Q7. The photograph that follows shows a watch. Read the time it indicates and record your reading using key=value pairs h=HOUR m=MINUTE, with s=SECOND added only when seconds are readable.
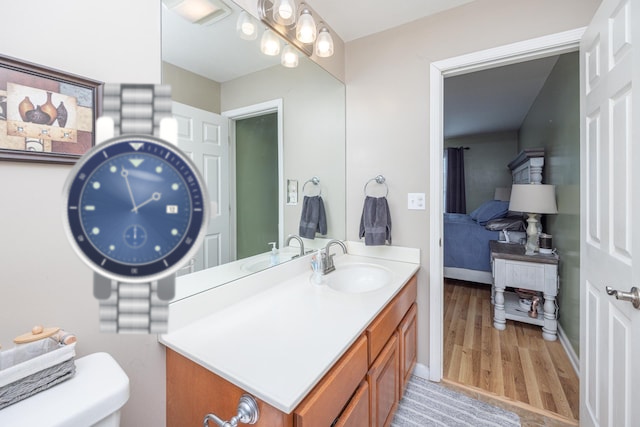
h=1 m=57
